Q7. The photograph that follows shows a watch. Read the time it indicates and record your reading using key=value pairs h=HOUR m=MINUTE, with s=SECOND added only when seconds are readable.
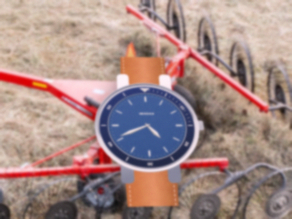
h=4 m=41
